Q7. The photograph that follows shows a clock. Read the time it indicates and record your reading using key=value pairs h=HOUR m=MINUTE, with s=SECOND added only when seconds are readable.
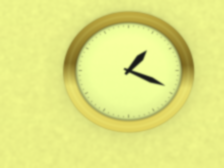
h=1 m=19
